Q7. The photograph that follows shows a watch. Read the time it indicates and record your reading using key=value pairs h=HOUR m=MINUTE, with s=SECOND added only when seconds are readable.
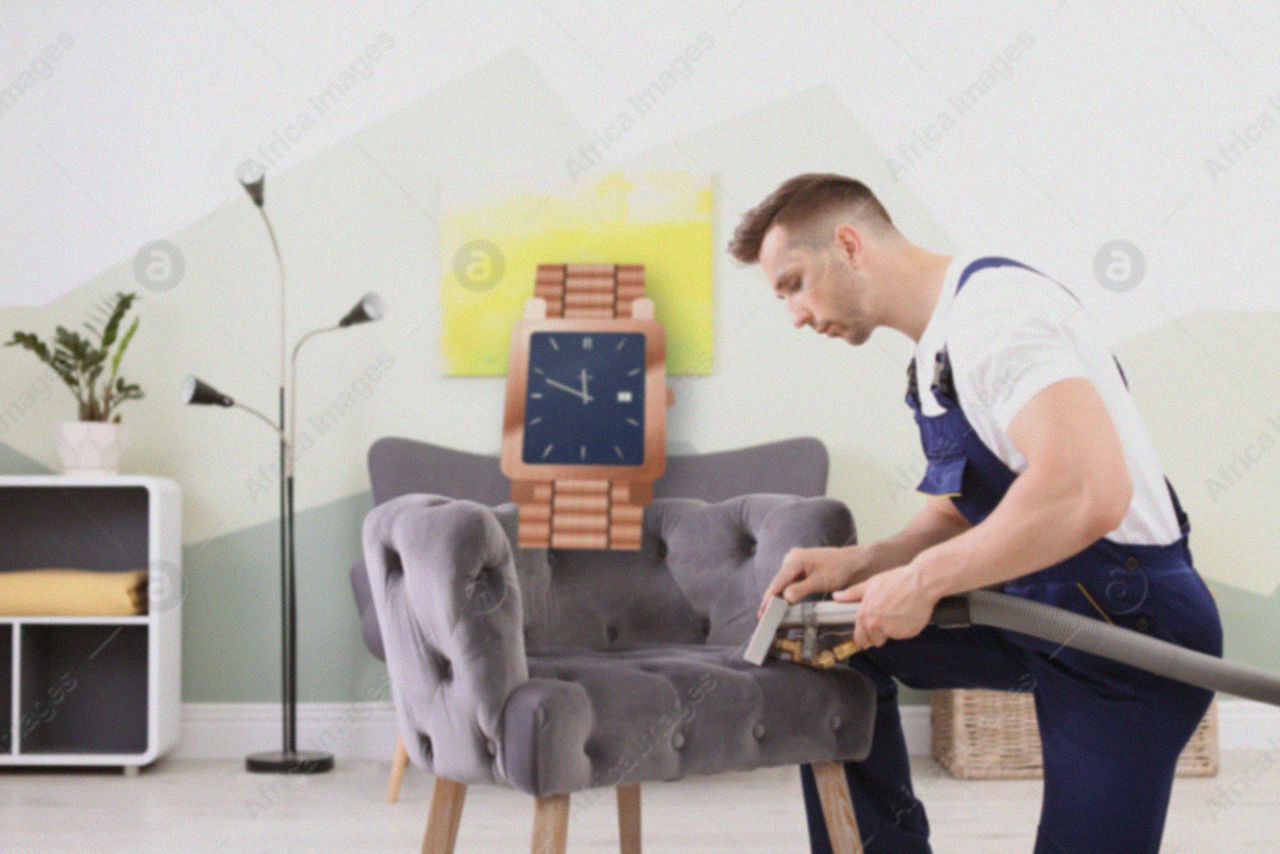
h=11 m=49
